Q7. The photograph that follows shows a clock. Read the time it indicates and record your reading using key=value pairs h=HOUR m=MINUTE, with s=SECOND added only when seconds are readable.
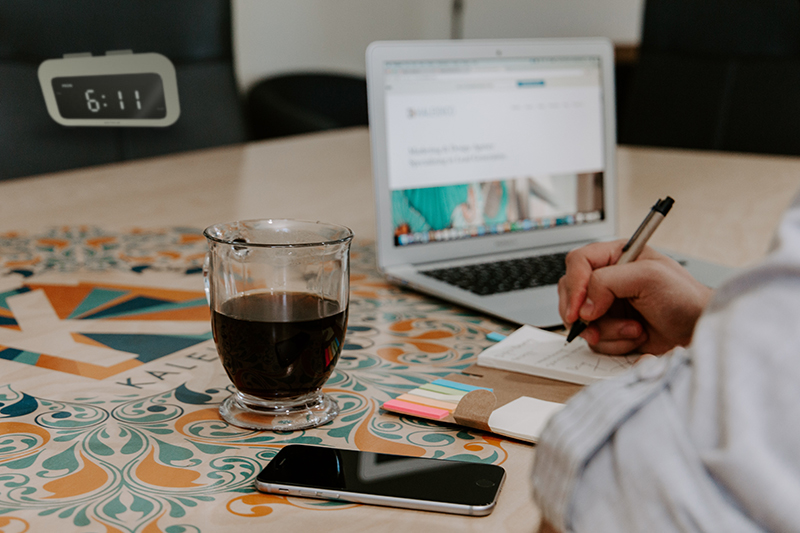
h=6 m=11
